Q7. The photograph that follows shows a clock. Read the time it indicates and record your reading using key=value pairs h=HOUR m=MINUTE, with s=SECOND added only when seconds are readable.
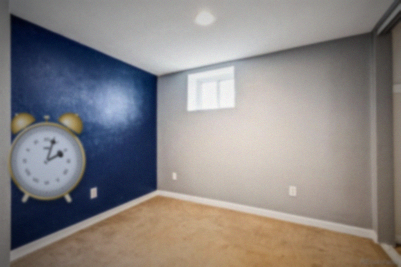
h=2 m=3
